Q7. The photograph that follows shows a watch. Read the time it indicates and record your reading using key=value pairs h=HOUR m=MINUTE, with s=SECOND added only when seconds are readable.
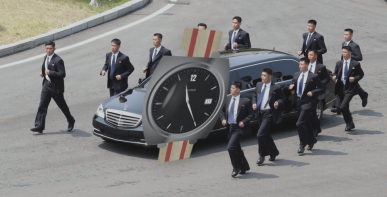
h=11 m=25
